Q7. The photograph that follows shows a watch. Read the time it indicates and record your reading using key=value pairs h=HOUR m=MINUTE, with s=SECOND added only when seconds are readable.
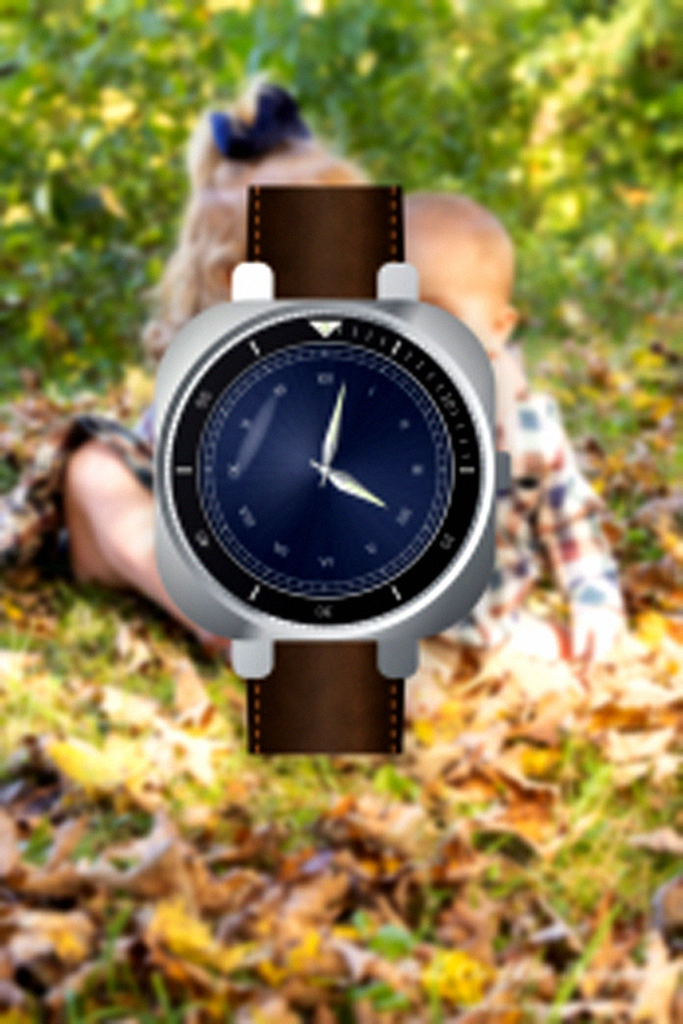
h=4 m=2
